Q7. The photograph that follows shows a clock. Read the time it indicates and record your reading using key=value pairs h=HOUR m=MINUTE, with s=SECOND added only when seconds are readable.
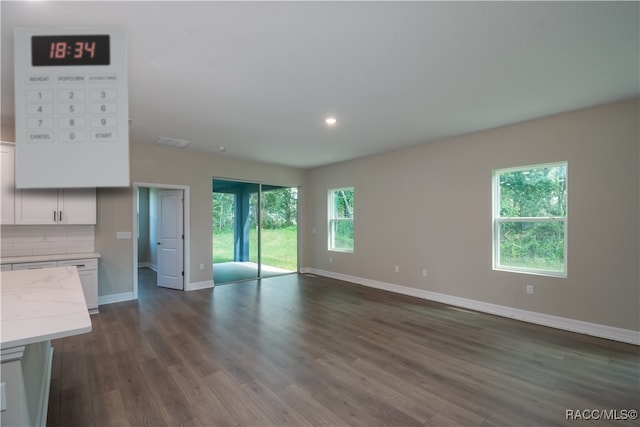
h=18 m=34
